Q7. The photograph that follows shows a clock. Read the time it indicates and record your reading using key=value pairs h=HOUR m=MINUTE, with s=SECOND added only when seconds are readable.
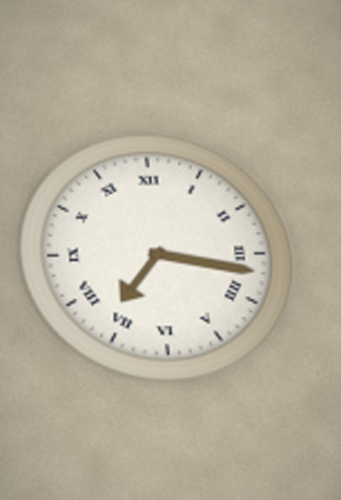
h=7 m=17
